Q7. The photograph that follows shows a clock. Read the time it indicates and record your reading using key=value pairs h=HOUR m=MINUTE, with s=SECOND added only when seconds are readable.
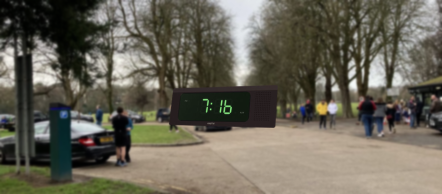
h=7 m=16
